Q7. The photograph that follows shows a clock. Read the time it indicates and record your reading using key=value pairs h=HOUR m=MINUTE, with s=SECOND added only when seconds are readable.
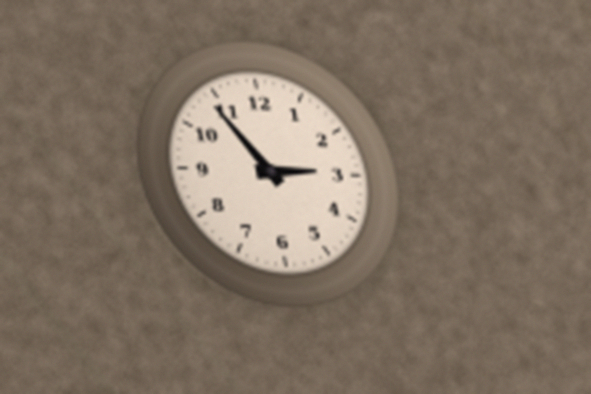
h=2 m=54
